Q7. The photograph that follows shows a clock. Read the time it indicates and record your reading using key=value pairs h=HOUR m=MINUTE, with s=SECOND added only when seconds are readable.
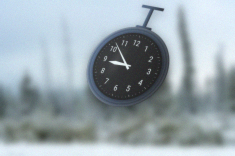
h=8 m=52
